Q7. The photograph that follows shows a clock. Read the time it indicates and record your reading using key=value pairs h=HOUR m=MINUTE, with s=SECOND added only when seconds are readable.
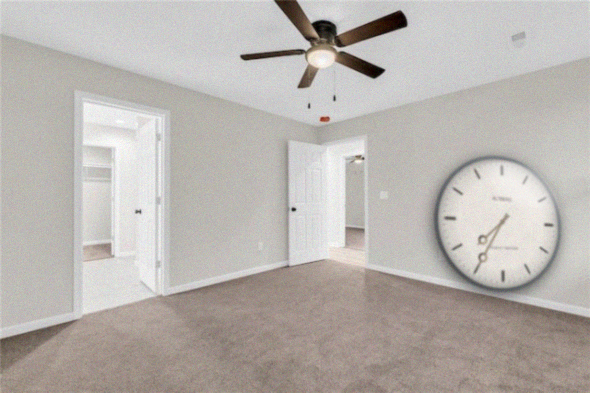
h=7 m=35
